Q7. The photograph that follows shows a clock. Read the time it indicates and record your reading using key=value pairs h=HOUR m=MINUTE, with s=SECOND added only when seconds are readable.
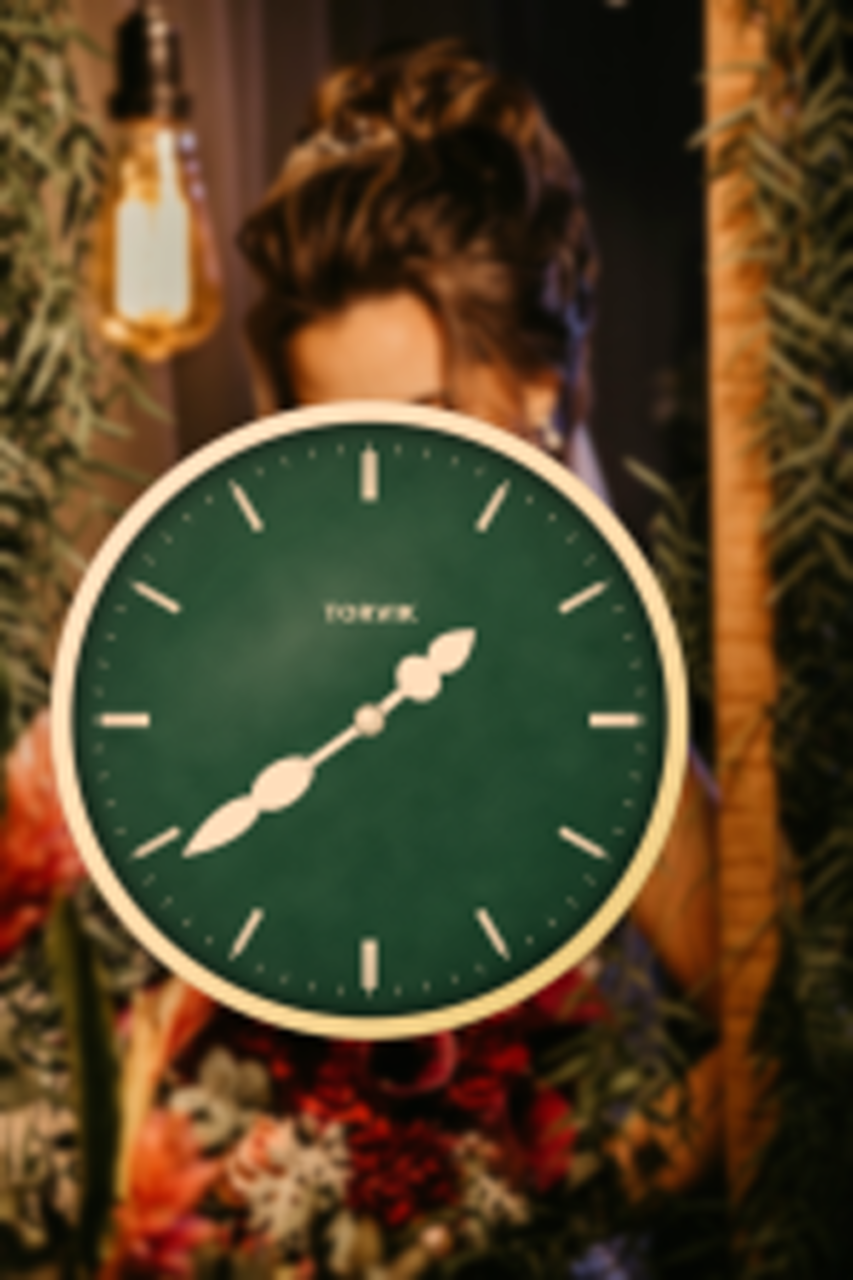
h=1 m=39
